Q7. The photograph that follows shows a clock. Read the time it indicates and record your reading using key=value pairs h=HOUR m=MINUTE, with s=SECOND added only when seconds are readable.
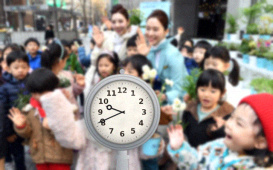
h=9 m=41
